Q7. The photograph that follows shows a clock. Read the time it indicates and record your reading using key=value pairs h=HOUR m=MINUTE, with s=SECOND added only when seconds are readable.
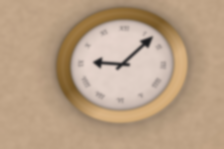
h=9 m=7
